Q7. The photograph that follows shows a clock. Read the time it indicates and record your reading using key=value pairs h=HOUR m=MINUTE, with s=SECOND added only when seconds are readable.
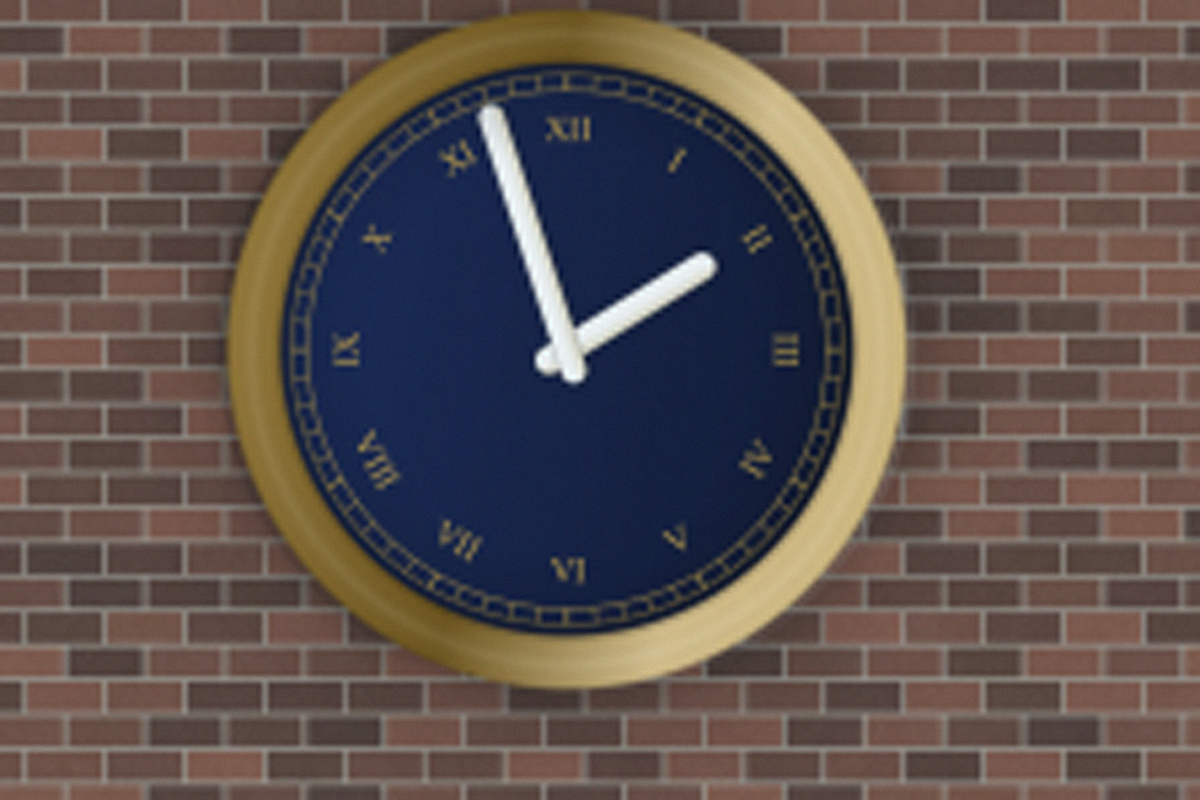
h=1 m=57
